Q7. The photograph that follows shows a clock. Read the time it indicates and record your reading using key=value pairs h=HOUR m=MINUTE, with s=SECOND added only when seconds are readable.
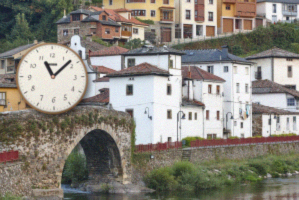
h=11 m=8
